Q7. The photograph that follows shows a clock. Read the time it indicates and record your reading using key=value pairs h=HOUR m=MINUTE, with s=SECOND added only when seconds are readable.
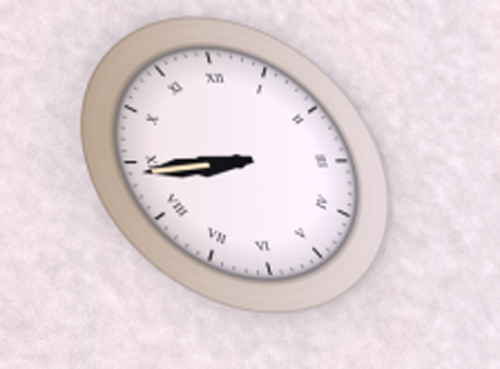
h=8 m=44
